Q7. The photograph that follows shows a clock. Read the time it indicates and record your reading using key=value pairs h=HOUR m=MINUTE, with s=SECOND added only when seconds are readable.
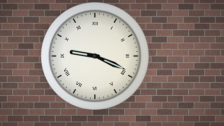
h=9 m=19
